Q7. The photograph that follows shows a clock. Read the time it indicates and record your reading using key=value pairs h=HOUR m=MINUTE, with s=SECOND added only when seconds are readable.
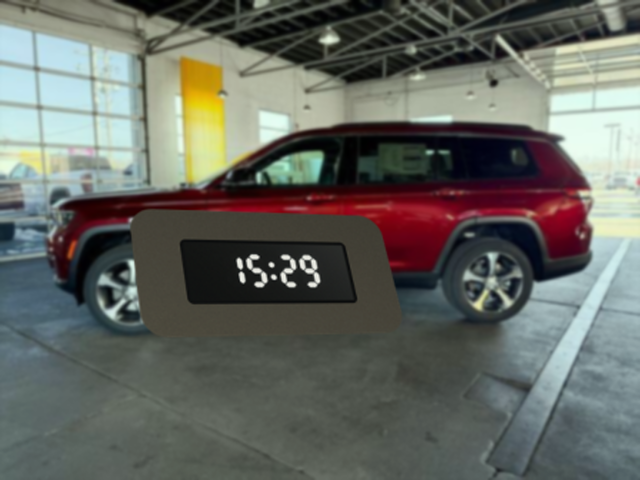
h=15 m=29
